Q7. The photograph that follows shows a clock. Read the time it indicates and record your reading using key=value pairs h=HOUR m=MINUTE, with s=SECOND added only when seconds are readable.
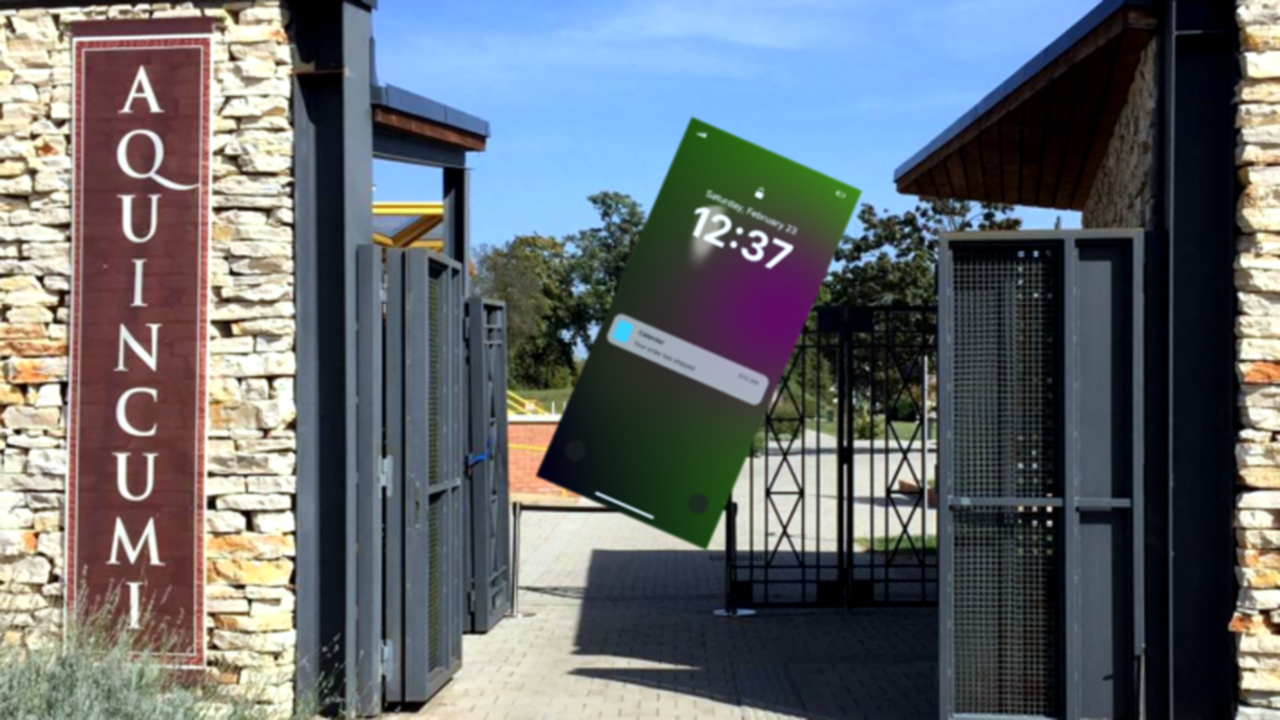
h=12 m=37
